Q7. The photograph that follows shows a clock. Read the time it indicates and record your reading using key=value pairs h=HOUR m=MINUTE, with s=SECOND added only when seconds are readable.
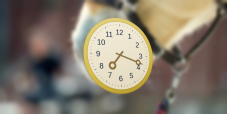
h=7 m=18
